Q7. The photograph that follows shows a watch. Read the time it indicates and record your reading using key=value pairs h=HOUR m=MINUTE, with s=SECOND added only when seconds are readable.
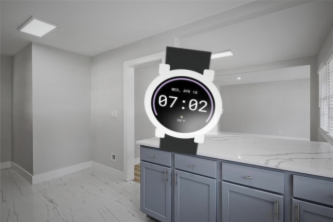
h=7 m=2
